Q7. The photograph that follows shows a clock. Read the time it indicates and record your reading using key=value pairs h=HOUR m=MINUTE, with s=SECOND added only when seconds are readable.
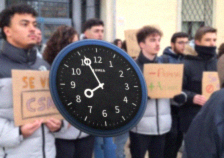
h=7 m=56
